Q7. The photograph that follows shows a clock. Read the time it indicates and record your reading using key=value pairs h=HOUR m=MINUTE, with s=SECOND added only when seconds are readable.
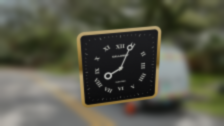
h=8 m=4
